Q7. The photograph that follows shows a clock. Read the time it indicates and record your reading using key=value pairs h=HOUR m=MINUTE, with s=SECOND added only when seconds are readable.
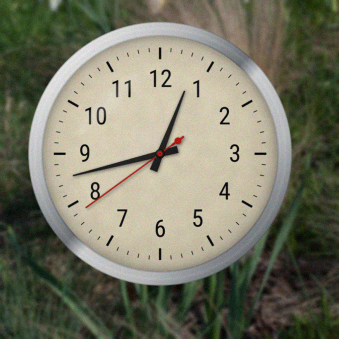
h=12 m=42 s=39
